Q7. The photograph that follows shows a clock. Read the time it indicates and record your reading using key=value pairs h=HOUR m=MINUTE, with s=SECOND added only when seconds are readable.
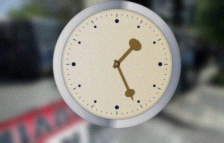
h=1 m=26
